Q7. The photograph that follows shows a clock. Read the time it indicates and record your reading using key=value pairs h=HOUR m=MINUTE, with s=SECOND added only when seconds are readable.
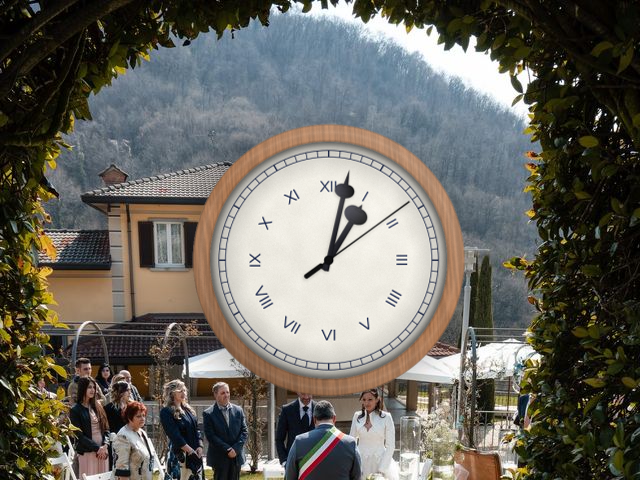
h=1 m=2 s=9
